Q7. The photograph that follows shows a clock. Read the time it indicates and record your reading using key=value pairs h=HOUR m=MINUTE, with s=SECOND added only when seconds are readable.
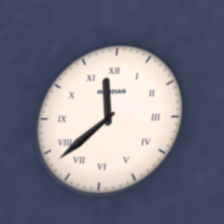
h=11 m=38
